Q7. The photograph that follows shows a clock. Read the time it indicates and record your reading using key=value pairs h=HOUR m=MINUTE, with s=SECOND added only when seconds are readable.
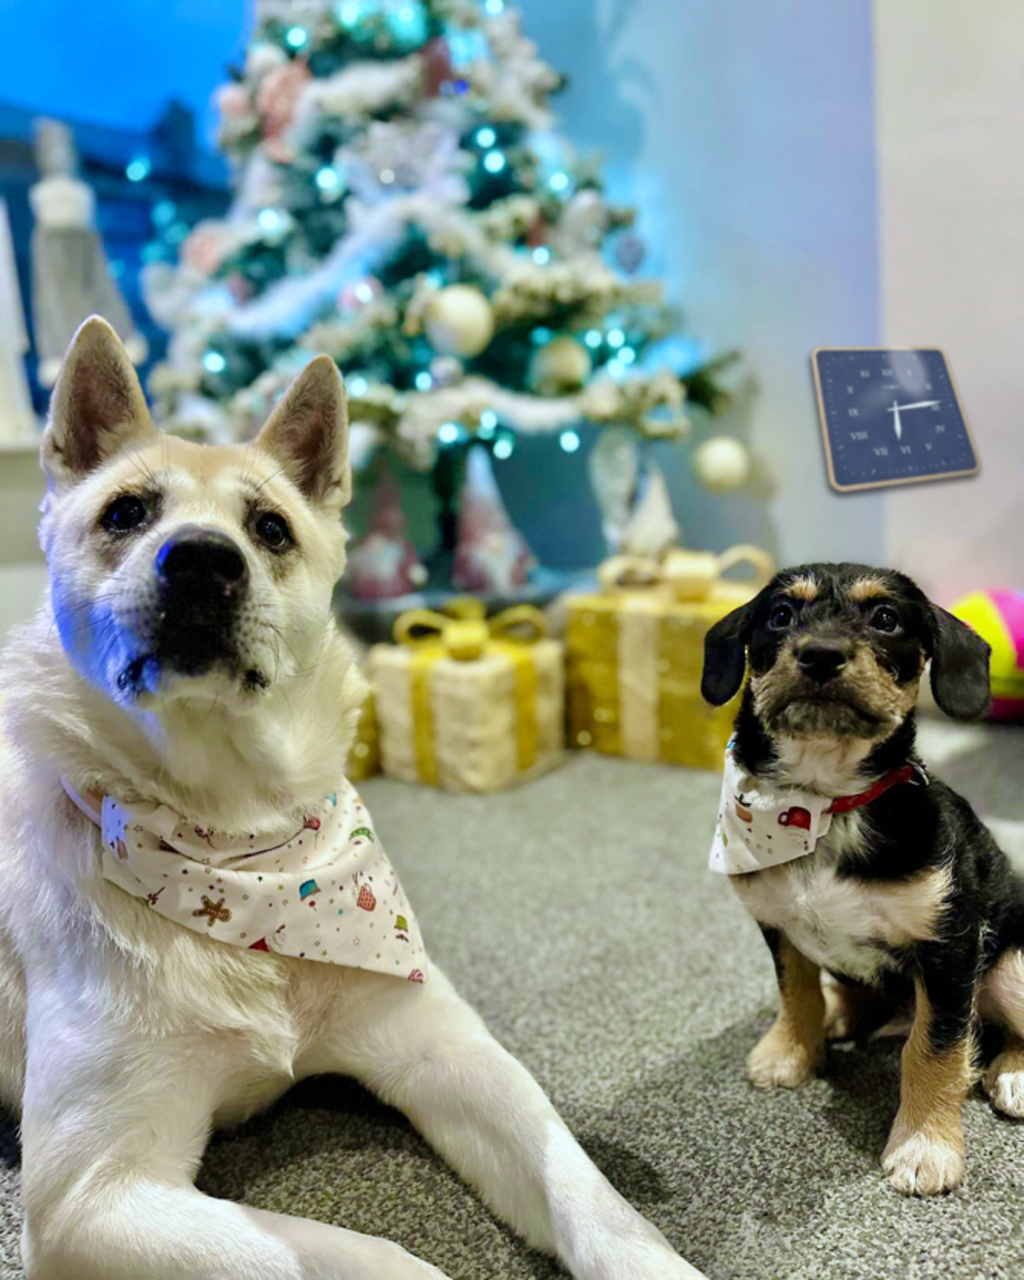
h=6 m=14
